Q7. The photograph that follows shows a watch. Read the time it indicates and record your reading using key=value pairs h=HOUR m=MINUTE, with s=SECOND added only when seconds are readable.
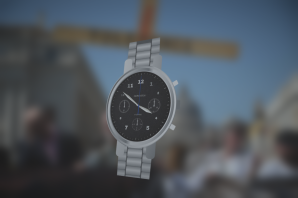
h=3 m=51
